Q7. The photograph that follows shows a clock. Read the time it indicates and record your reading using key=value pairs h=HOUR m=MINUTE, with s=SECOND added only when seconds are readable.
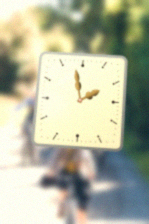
h=1 m=58
